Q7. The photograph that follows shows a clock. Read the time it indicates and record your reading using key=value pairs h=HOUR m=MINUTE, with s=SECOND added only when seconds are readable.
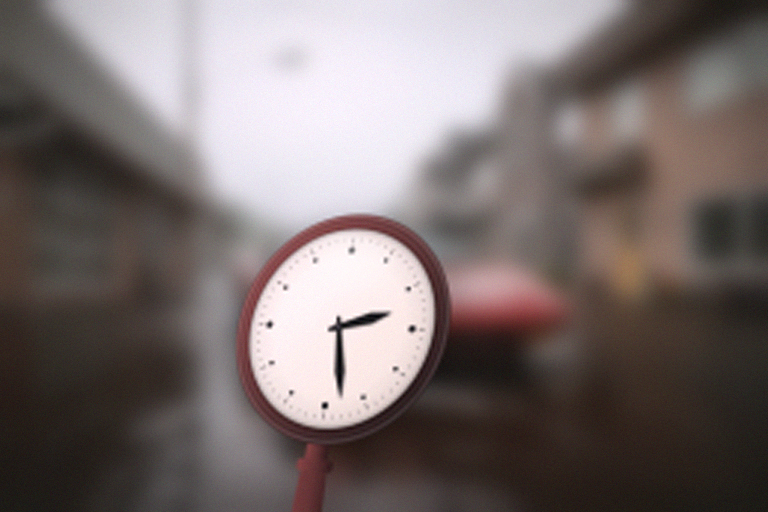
h=2 m=28
